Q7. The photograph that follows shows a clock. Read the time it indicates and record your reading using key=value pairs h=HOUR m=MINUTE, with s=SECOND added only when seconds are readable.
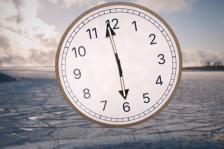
h=5 m=59
